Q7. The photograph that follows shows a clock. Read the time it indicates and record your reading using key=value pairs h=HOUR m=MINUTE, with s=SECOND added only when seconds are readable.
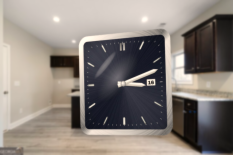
h=3 m=12
